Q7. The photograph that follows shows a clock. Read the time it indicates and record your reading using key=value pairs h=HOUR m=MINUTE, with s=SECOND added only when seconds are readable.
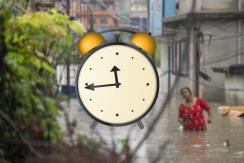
h=11 m=44
